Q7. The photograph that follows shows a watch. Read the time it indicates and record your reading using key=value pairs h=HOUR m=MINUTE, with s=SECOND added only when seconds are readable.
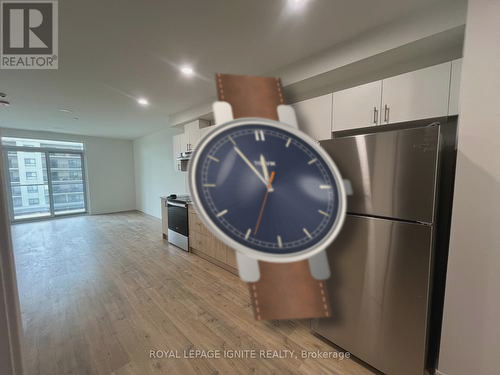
h=11 m=54 s=34
